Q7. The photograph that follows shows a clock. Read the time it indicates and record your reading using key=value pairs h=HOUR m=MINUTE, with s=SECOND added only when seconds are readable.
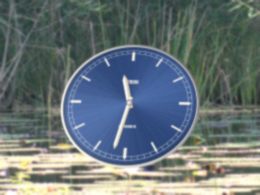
h=11 m=32
